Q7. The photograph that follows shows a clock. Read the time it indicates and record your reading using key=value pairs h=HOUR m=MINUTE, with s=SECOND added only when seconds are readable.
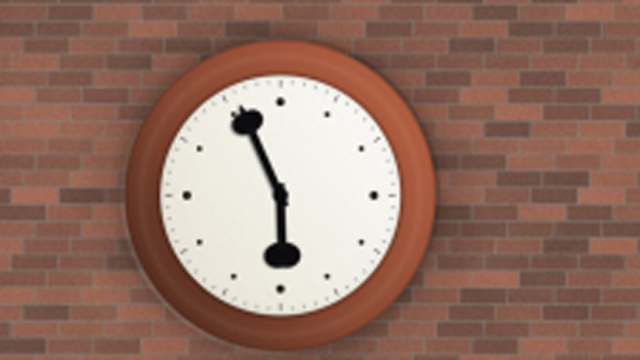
h=5 m=56
